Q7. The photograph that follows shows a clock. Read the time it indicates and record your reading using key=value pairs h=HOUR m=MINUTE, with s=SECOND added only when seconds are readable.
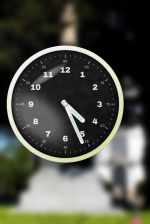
h=4 m=26
